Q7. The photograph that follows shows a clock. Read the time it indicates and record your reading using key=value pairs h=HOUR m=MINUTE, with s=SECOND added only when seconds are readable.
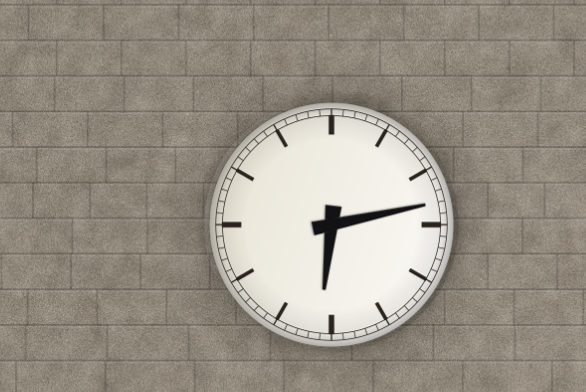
h=6 m=13
